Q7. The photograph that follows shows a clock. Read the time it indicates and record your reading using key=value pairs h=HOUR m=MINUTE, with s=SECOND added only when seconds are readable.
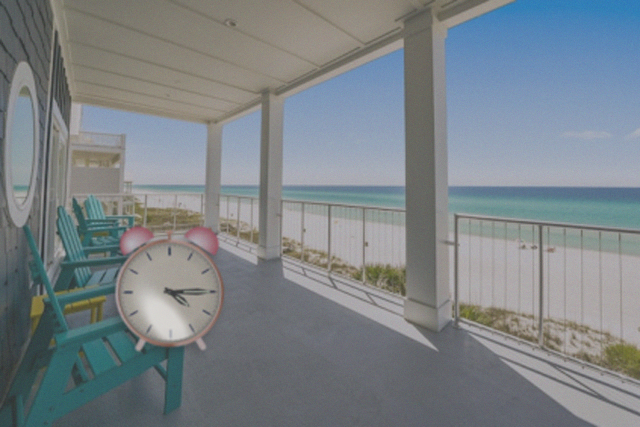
h=4 m=15
